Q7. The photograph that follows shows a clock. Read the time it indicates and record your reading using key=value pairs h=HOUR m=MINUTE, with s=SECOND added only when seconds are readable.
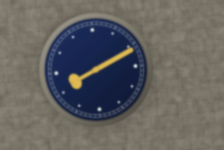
h=8 m=11
